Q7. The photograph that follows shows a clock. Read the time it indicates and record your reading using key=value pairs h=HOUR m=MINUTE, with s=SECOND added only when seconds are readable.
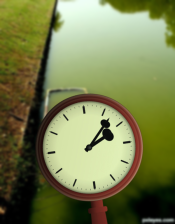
h=2 m=7
